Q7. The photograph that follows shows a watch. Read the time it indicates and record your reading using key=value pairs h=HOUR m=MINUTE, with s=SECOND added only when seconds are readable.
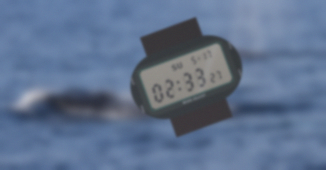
h=2 m=33
